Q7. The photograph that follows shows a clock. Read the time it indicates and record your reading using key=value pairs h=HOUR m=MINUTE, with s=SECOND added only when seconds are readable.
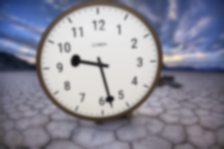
h=9 m=28
